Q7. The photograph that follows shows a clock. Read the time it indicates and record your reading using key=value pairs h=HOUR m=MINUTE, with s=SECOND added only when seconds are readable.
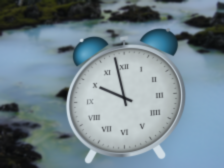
h=9 m=58
